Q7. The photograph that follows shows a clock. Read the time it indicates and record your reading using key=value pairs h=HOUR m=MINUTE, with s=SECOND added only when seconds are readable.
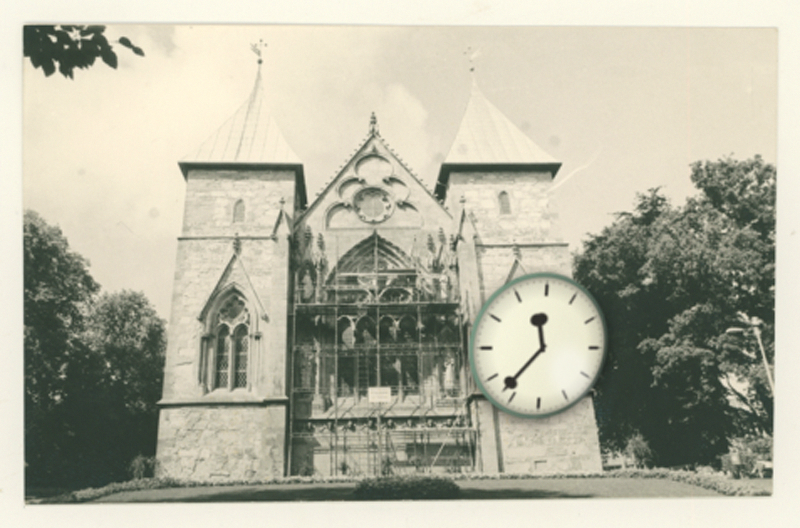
h=11 m=37
